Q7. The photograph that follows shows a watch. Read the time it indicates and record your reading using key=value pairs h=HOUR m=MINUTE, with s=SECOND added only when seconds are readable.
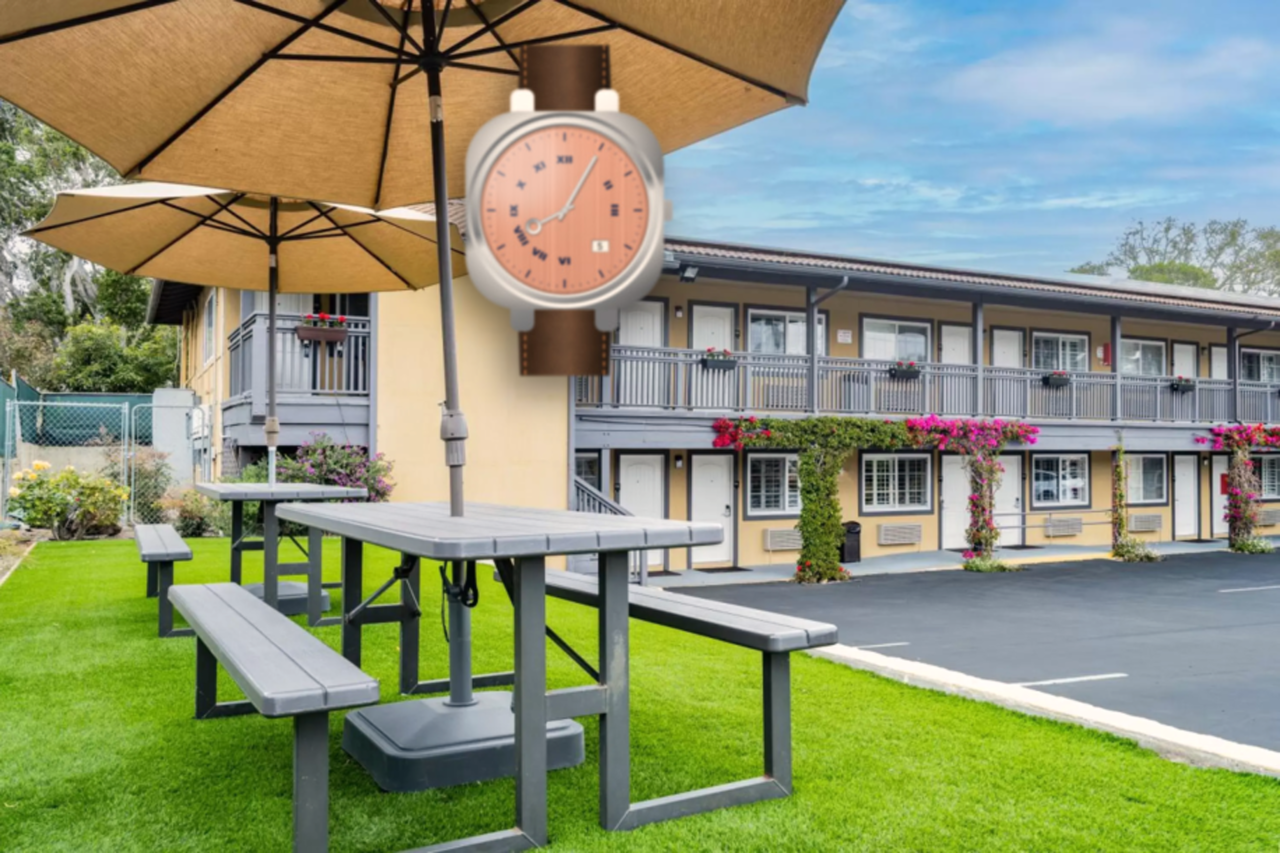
h=8 m=5
